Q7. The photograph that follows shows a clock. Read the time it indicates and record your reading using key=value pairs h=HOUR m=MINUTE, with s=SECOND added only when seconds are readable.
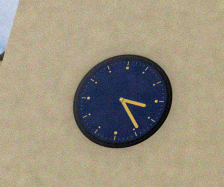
h=3 m=24
